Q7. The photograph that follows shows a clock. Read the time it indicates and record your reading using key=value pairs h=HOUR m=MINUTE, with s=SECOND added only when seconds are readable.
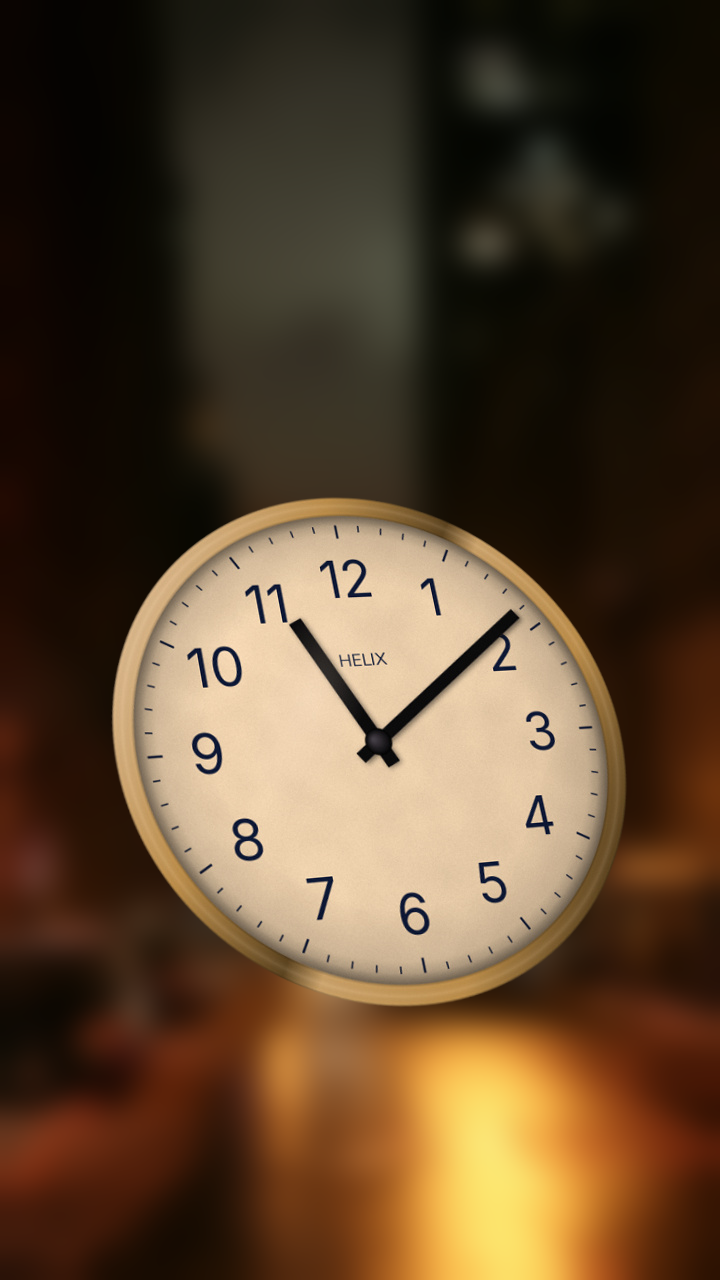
h=11 m=9
